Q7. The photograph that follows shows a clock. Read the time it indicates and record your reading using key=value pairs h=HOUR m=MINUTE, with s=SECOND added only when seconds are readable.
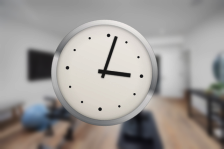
h=3 m=2
